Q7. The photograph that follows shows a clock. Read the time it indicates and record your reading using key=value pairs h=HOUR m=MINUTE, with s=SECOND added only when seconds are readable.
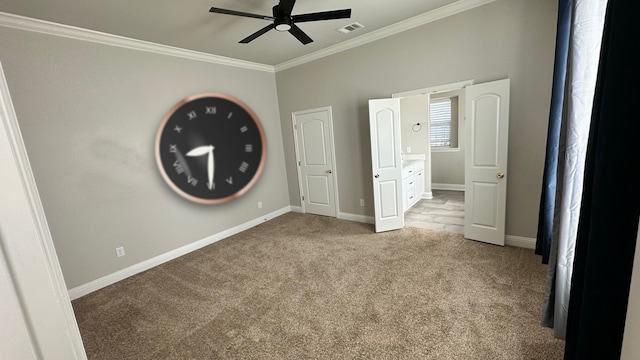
h=8 m=30
